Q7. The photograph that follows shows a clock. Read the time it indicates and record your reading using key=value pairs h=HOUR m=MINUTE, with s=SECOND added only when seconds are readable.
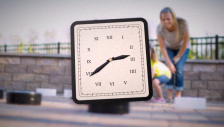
h=2 m=39
